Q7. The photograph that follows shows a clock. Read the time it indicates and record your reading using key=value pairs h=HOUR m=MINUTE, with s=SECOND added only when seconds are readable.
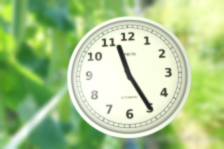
h=11 m=25
